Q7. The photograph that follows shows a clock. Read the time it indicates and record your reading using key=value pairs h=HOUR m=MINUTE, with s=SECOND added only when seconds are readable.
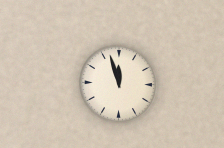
h=11 m=57
